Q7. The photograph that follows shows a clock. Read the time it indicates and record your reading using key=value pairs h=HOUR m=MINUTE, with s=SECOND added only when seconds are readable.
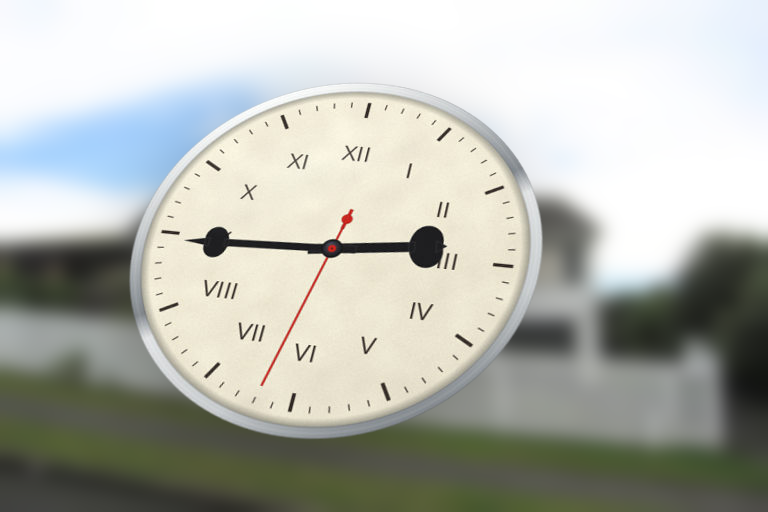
h=2 m=44 s=32
